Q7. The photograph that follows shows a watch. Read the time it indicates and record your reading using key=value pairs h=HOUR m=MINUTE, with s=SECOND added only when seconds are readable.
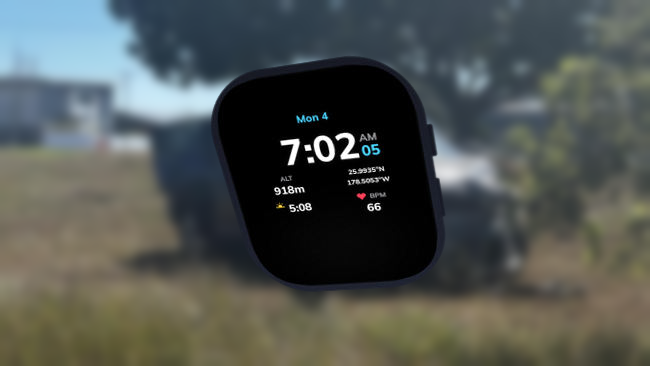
h=7 m=2 s=5
